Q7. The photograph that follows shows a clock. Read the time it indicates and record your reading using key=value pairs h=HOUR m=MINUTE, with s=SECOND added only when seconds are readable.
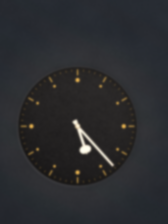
h=5 m=23
